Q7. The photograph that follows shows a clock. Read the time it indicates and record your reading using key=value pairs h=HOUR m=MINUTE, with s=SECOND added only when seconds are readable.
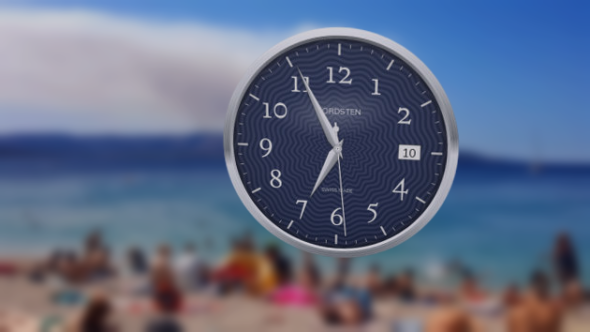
h=6 m=55 s=29
